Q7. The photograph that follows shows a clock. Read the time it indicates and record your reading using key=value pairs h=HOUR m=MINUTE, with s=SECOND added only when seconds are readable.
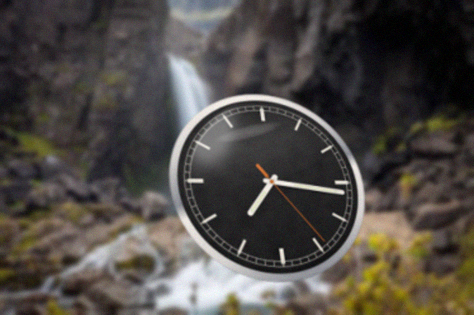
h=7 m=16 s=24
